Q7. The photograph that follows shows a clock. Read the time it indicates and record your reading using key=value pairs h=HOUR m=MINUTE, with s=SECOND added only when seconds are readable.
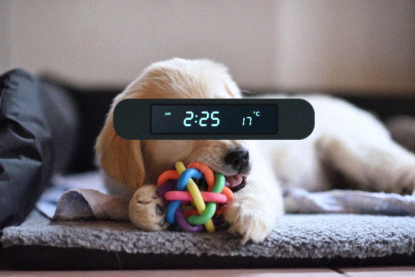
h=2 m=25
